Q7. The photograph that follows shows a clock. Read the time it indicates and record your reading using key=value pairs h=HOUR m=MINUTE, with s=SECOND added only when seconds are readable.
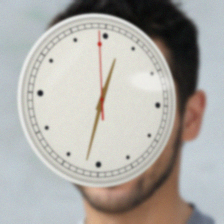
h=12 m=31 s=59
